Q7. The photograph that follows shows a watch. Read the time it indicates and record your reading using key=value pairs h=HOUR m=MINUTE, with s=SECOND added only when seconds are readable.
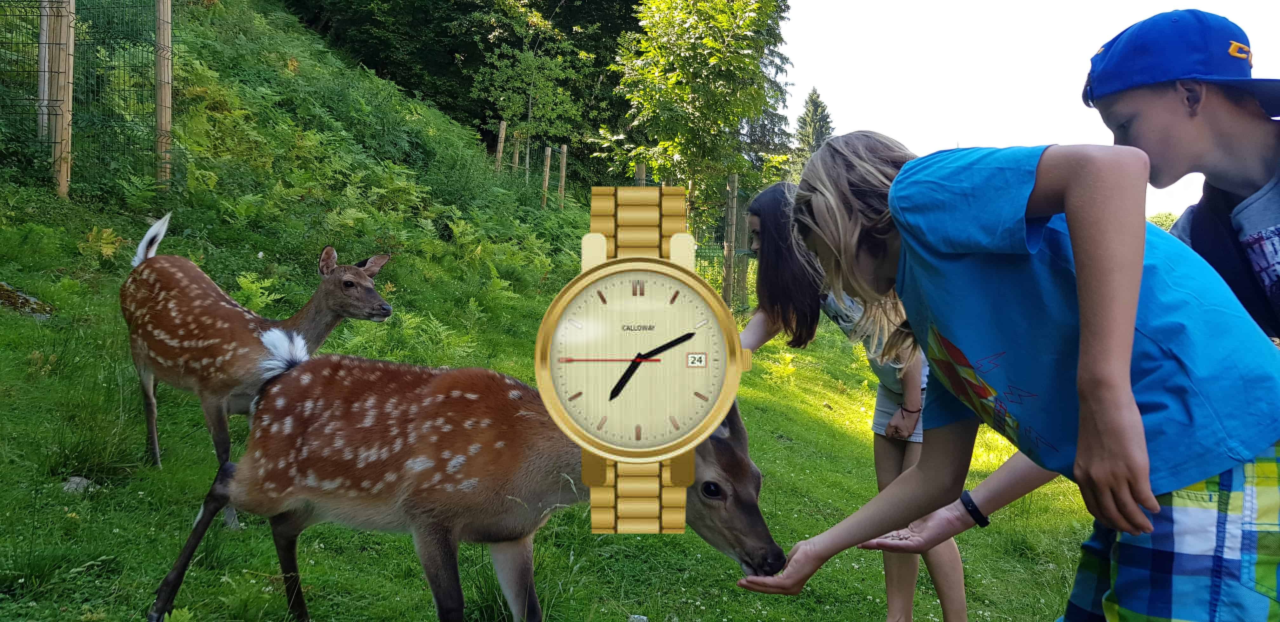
h=7 m=10 s=45
